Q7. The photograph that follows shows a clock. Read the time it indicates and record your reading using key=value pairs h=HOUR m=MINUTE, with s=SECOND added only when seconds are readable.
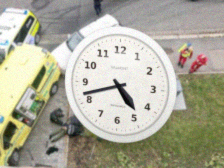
h=4 m=42
